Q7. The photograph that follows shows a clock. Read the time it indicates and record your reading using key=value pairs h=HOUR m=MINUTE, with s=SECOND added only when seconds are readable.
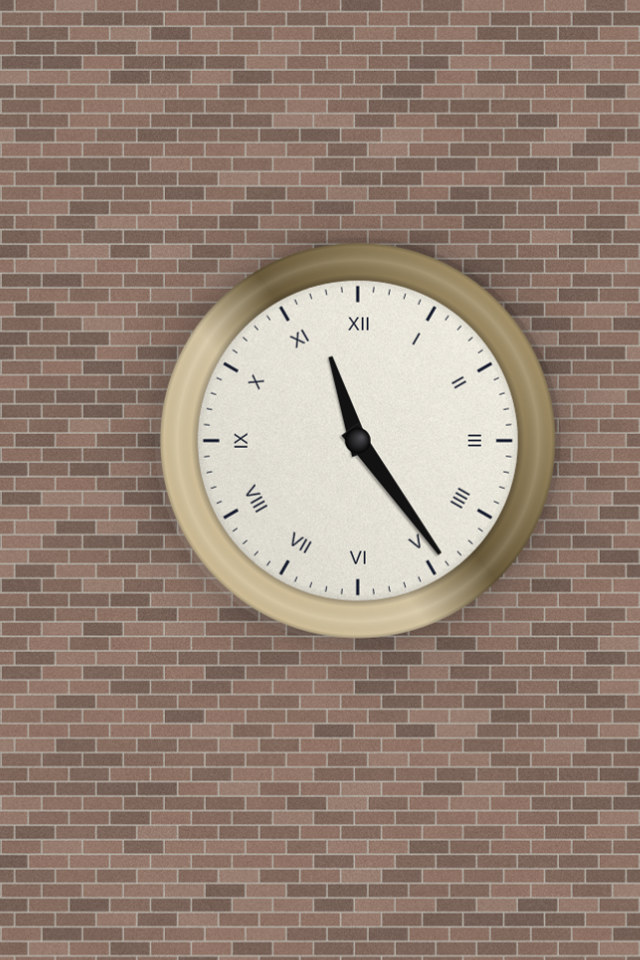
h=11 m=24
